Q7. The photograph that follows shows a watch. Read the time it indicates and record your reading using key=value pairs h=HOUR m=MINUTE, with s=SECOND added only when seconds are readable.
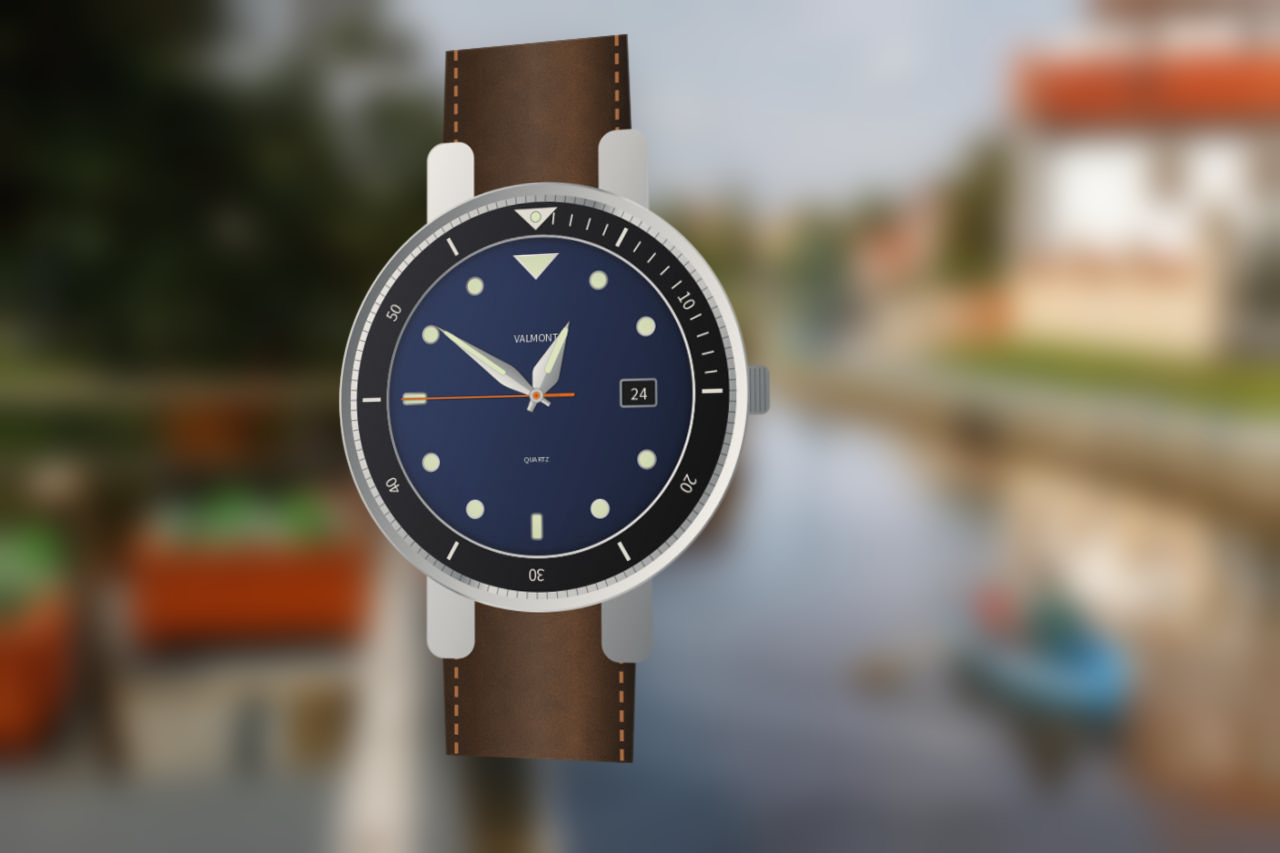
h=12 m=50 s=45
